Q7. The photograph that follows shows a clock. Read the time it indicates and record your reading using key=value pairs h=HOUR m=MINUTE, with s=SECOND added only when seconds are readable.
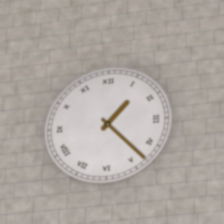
h=1 m=23
